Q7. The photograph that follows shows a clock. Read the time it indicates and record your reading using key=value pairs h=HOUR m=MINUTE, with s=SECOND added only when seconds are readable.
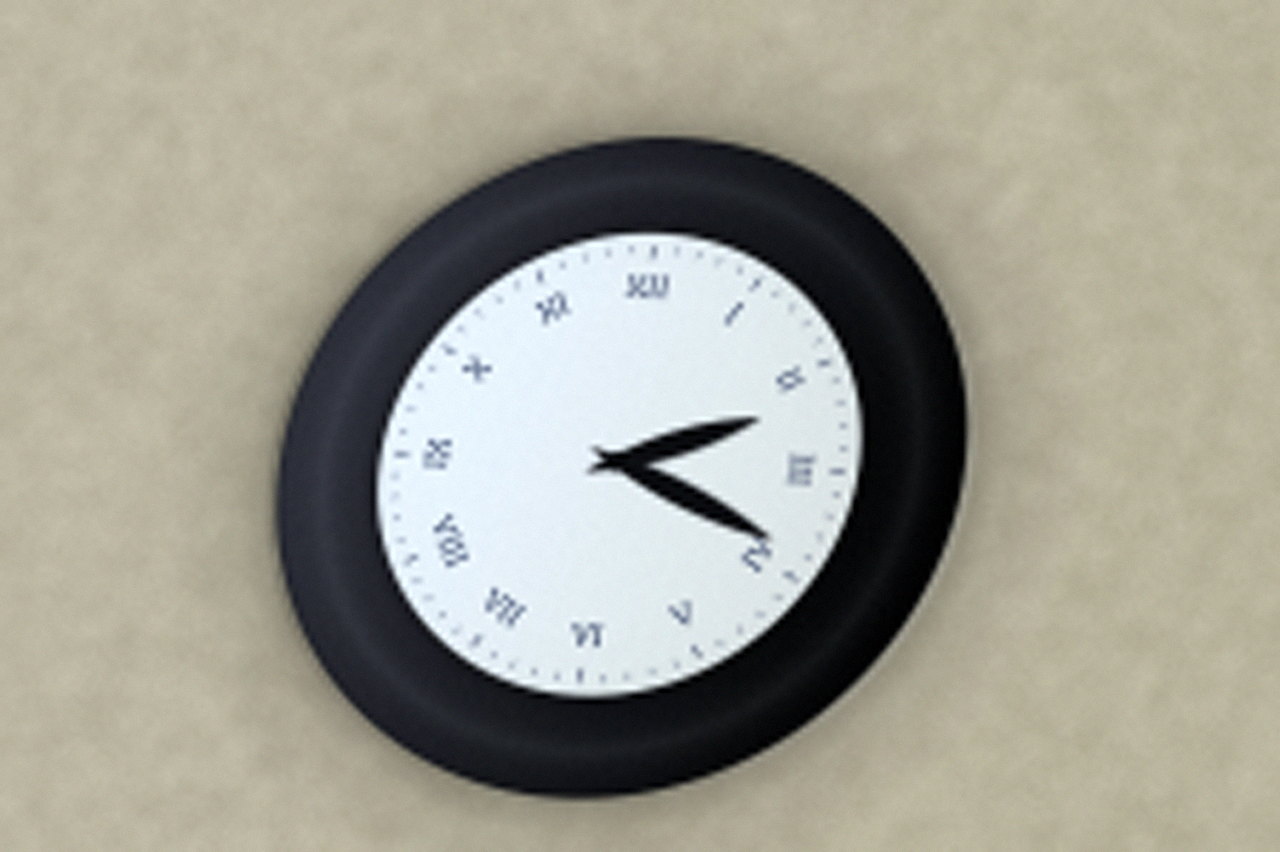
h=2 m=19
